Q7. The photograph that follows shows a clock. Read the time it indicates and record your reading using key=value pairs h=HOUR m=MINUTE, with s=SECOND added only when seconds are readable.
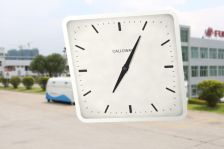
h=7 m=5
